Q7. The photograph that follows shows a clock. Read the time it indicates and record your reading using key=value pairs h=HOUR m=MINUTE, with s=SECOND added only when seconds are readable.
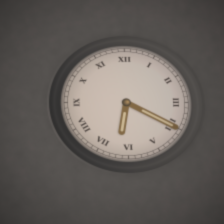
h=6 m=20
